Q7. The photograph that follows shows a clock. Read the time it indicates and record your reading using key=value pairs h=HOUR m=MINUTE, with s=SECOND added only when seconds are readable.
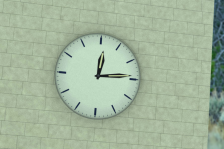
h=12 m=14
